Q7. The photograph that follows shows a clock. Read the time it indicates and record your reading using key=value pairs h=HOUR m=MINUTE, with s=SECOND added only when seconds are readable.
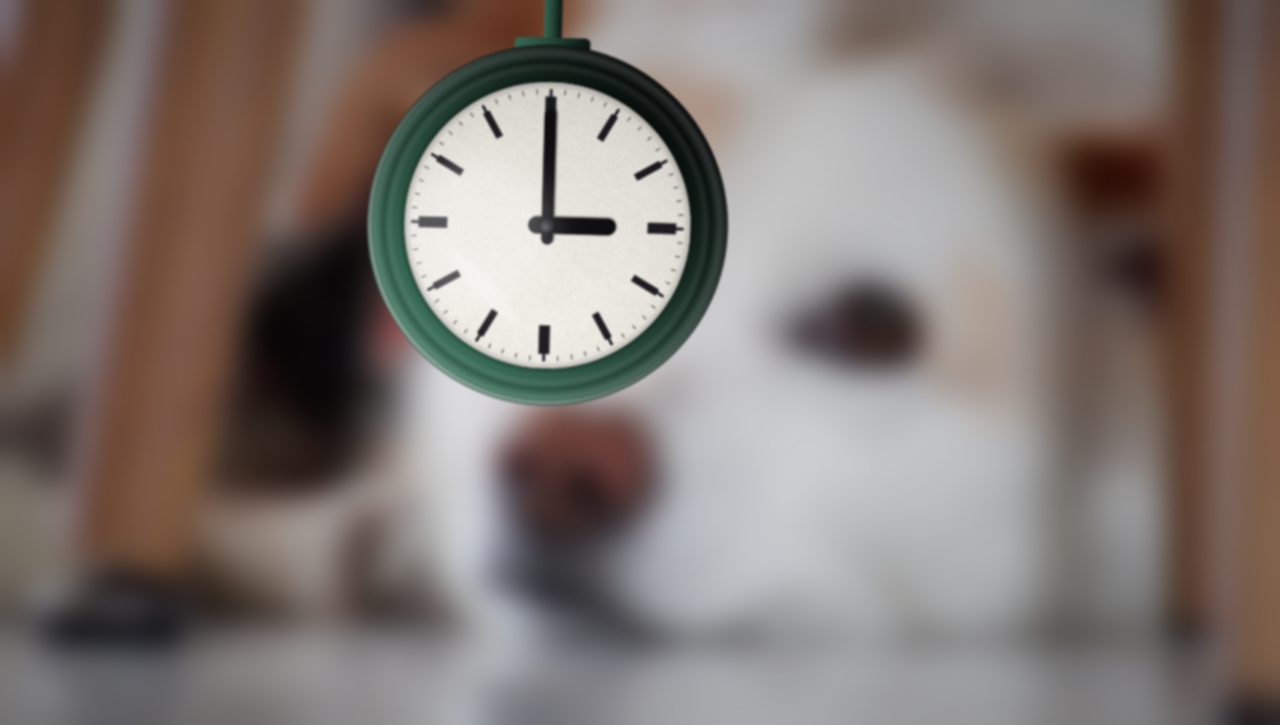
h=3 m=0
